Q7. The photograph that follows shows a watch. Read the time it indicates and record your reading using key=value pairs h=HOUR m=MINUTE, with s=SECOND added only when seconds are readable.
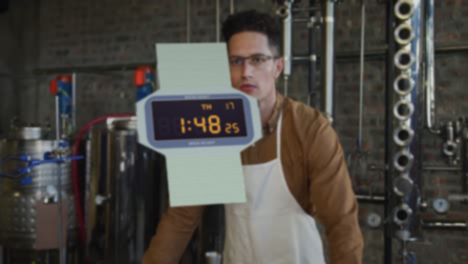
h=1 m=48
